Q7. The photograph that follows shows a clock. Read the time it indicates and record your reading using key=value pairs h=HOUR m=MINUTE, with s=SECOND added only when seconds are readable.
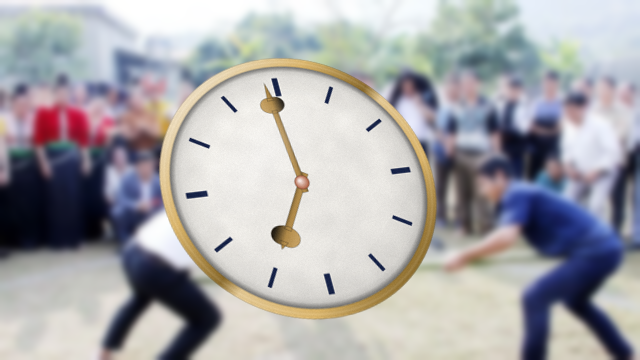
h=6 m=59
